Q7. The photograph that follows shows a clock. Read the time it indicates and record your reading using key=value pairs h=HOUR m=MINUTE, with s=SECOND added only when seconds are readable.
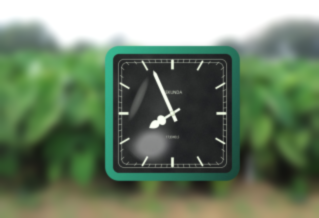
h=7 m=56
